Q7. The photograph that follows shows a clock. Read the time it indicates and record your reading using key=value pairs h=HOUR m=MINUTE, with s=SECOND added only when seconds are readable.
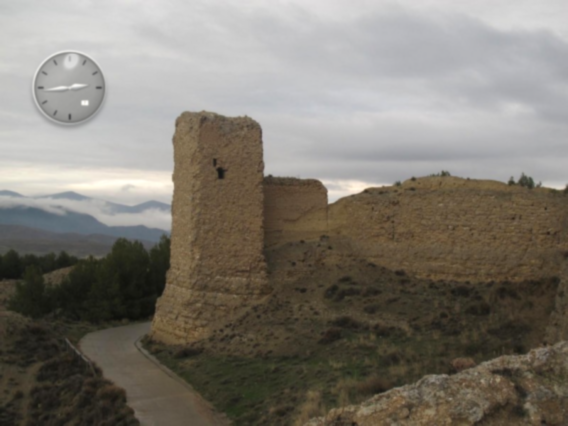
h=2 m=44
